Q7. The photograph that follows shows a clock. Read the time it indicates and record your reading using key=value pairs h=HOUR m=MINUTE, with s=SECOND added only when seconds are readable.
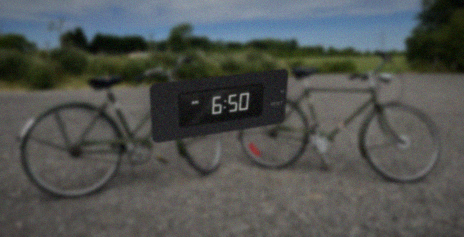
h=6 m=50
